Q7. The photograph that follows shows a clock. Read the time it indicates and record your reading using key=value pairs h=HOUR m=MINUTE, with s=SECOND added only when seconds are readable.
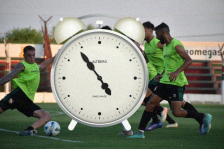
h=4 m=54
